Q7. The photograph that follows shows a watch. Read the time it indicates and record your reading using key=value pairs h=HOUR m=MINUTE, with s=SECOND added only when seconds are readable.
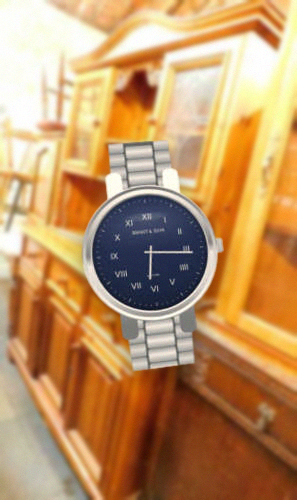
h=6 m=16
